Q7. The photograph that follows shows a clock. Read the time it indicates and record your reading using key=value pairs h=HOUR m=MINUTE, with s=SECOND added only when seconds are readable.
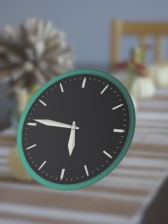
h=5 m=46
